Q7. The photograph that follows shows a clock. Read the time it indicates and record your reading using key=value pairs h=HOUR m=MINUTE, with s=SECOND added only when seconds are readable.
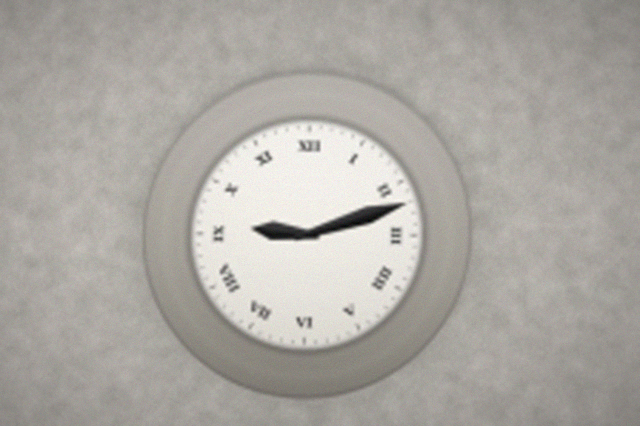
h=9 m=12
